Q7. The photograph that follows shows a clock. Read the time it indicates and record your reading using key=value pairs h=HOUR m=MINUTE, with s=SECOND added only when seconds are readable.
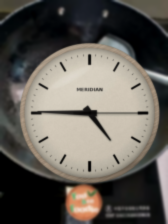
h=4 m=45 s=15
